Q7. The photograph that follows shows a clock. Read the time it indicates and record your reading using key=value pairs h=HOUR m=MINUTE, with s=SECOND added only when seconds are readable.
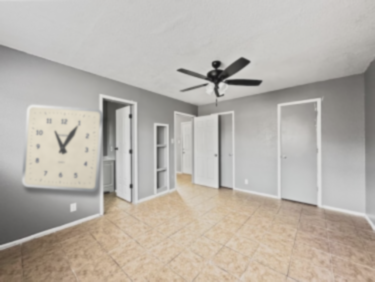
h=11 m=5
